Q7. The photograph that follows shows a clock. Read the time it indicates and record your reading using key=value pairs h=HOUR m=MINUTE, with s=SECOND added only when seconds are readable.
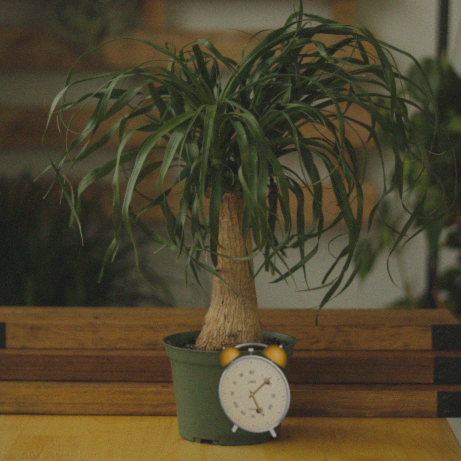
h=5 m=8
